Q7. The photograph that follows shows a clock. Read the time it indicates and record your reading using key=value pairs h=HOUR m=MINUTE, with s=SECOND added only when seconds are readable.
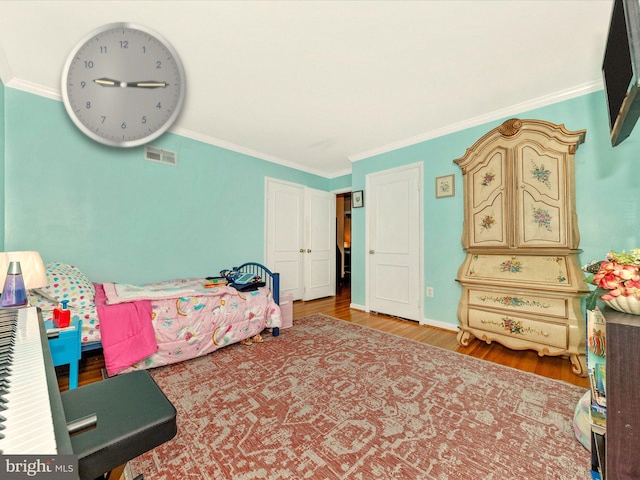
h=9 m=15
